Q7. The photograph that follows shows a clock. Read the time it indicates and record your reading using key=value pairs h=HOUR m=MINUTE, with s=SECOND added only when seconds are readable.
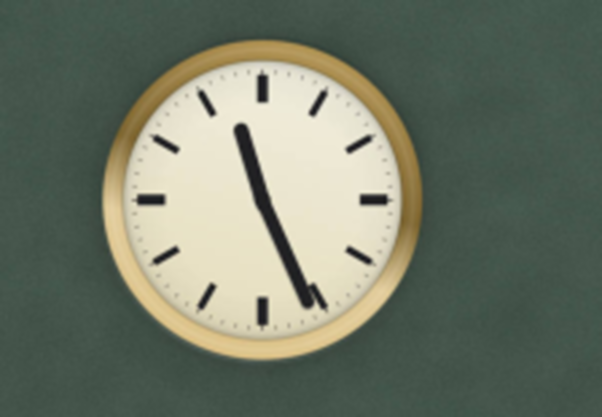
h=11 m=26
